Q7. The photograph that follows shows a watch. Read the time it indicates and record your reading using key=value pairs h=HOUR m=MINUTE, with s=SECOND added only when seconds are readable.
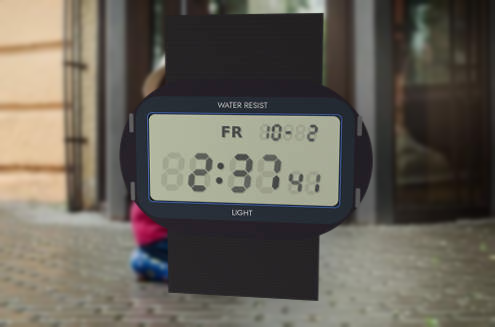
h=2 m=37 s=41
